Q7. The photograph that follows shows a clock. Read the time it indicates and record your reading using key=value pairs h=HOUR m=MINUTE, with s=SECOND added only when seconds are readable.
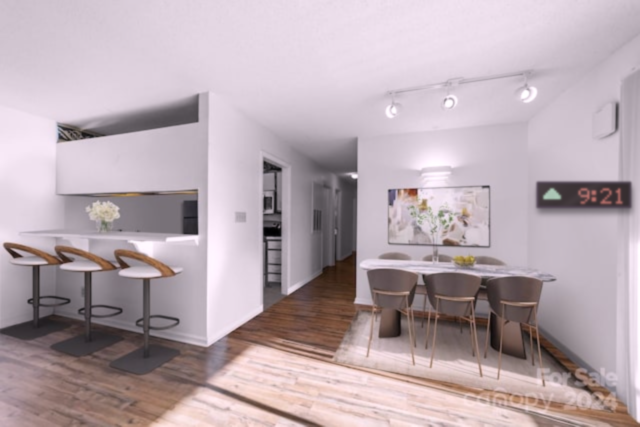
h=9 m=21
